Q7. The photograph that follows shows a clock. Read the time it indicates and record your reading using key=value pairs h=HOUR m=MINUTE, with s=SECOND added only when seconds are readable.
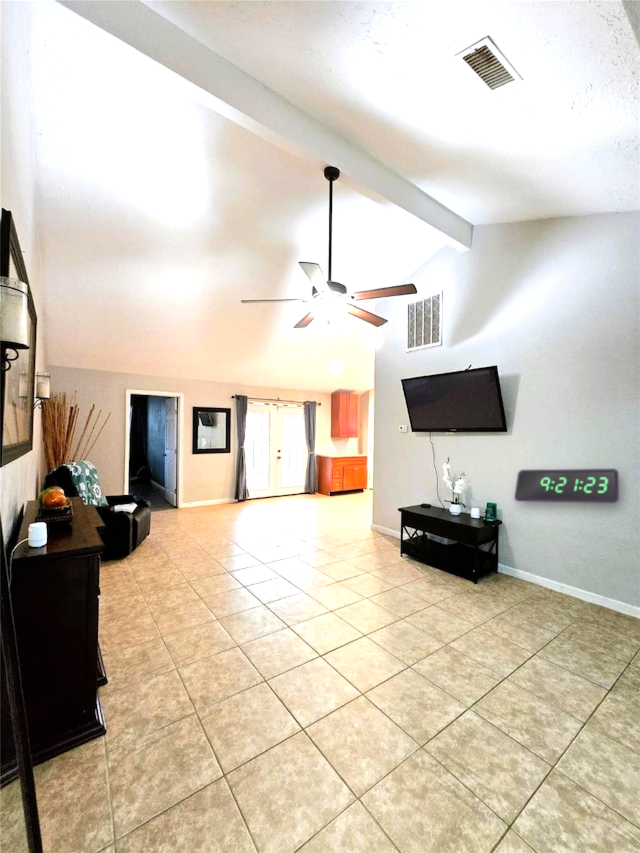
h=9 m=21 s=23
